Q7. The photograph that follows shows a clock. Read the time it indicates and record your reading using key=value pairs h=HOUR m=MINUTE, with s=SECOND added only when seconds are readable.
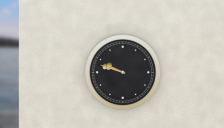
h=9 m=48
